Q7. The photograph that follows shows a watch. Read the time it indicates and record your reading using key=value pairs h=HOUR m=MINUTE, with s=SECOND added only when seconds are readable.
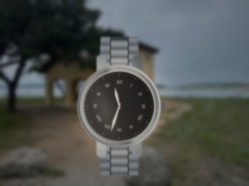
h=11 m=33
